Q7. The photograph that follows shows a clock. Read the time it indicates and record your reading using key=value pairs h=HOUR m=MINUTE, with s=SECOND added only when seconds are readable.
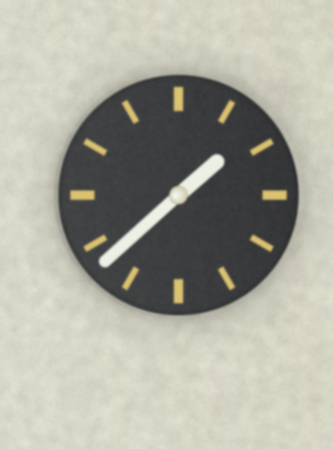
h=1 m=38
